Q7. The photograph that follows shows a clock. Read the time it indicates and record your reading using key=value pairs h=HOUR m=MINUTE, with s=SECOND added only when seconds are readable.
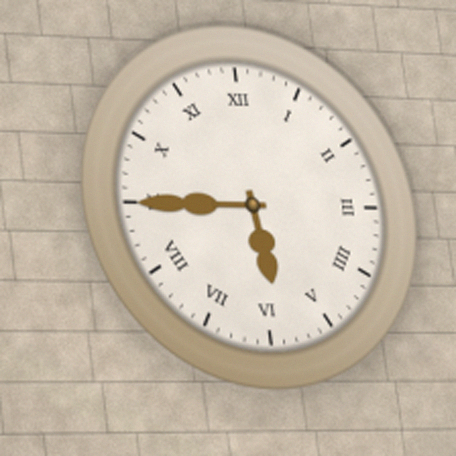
h=5 m=45
